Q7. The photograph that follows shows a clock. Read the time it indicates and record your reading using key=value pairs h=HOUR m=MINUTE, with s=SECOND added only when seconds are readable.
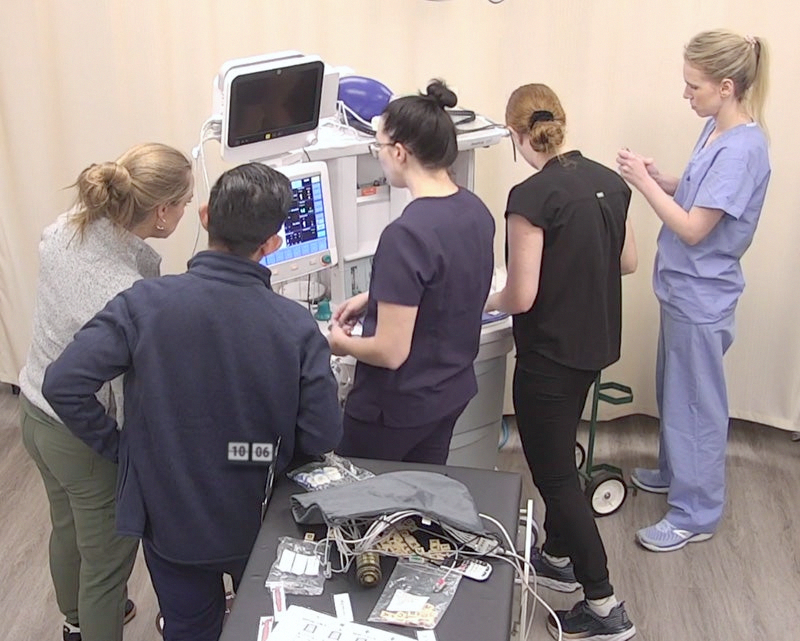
h=10 m=6
